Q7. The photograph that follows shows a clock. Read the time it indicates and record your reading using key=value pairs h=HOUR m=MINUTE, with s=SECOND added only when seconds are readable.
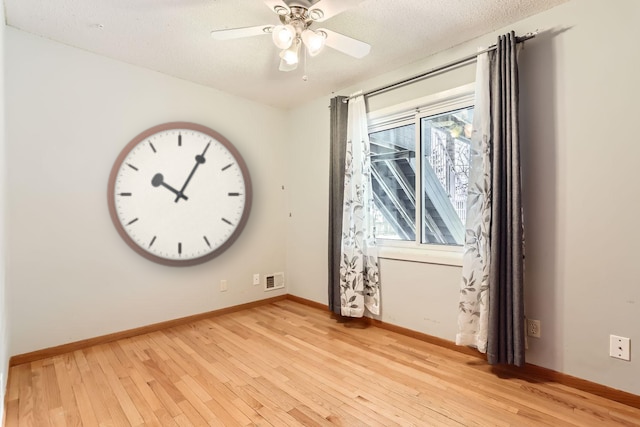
h=10 m=5
